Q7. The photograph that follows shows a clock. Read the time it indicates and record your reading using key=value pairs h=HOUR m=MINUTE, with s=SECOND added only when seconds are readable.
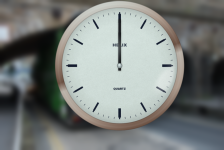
h=12 m=0
